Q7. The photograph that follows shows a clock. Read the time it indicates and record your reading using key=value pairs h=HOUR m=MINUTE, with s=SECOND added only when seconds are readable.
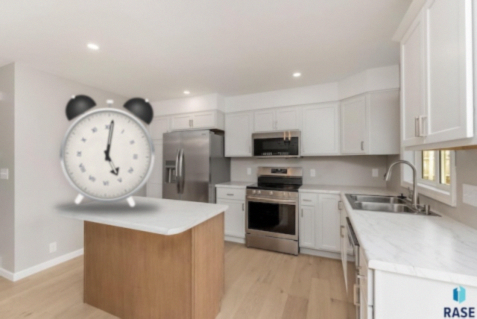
h=5 m=1
